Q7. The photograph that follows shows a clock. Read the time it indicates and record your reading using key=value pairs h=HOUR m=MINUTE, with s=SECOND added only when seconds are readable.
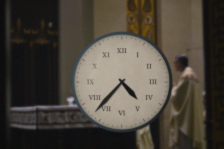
h=4 m=37
